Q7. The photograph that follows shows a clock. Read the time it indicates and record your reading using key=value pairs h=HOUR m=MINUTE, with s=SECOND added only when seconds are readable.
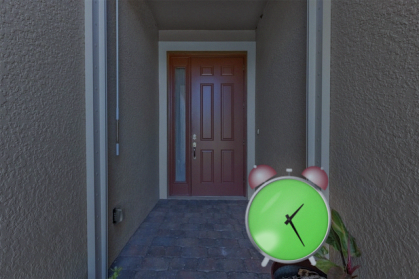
h=1 m=25
